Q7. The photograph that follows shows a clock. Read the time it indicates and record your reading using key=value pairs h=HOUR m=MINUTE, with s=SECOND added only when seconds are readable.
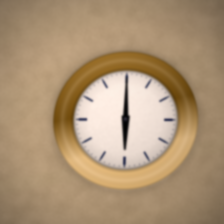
h=6 m=0
